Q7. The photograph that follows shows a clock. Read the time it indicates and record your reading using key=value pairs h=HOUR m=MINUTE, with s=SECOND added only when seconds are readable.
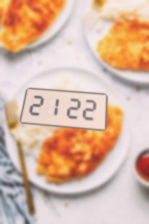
h=21 m=22
